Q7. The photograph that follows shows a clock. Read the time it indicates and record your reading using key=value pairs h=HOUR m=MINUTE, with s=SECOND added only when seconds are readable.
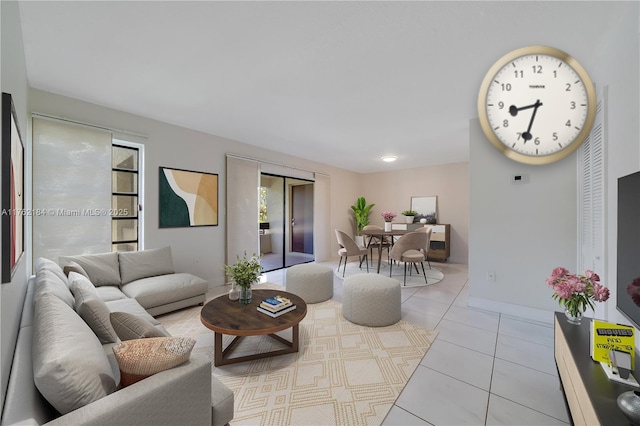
h=8 m=33
